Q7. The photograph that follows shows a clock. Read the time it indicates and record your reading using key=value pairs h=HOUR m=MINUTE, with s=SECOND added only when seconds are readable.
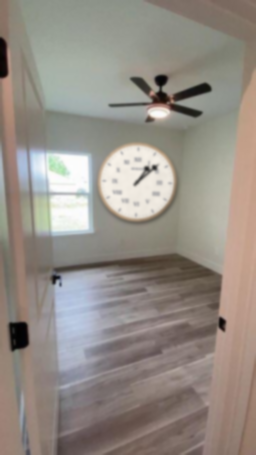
h=1 m=8
